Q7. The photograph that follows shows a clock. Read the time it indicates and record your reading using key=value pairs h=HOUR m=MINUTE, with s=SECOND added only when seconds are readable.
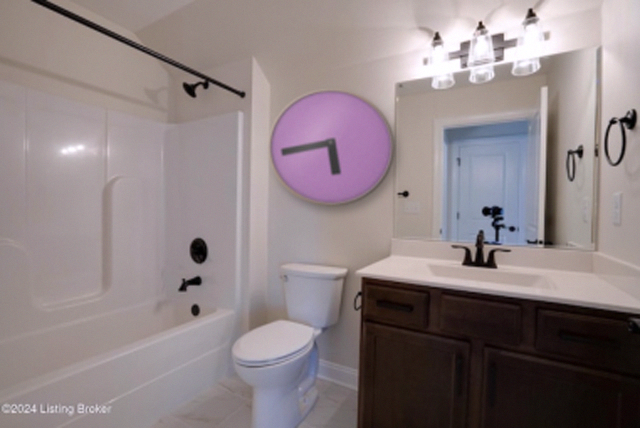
h=5 m=43
